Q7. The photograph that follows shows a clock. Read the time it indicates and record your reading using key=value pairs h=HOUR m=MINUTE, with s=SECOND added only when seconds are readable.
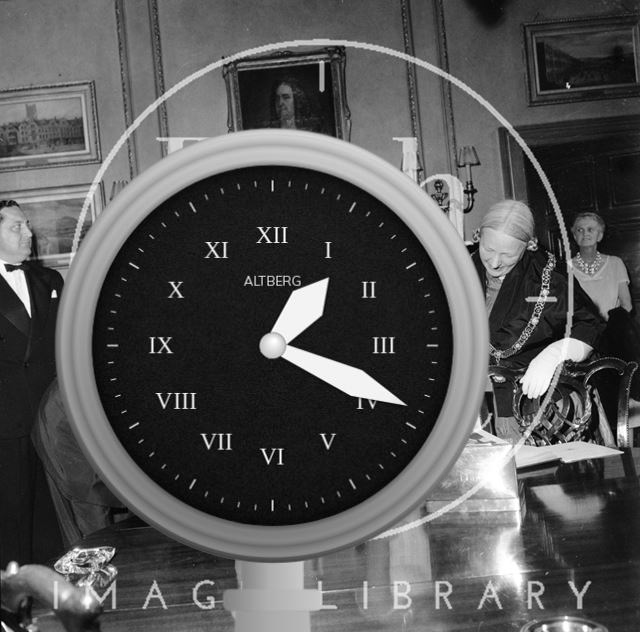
h=1 m=19
